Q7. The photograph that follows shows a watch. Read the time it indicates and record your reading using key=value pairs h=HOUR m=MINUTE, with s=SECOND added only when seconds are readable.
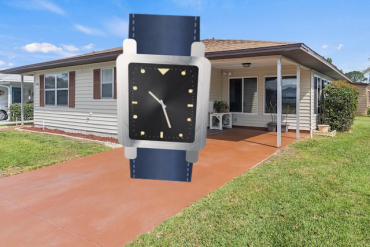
h=10 m=27
